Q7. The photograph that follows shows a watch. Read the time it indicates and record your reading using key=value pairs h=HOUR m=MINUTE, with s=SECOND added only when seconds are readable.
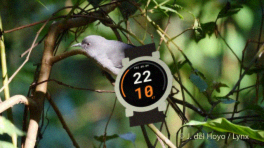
h=22 m=10
